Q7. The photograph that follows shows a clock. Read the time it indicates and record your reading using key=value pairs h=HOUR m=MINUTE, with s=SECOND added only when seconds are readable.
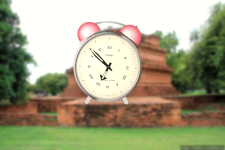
h=6 m=52
